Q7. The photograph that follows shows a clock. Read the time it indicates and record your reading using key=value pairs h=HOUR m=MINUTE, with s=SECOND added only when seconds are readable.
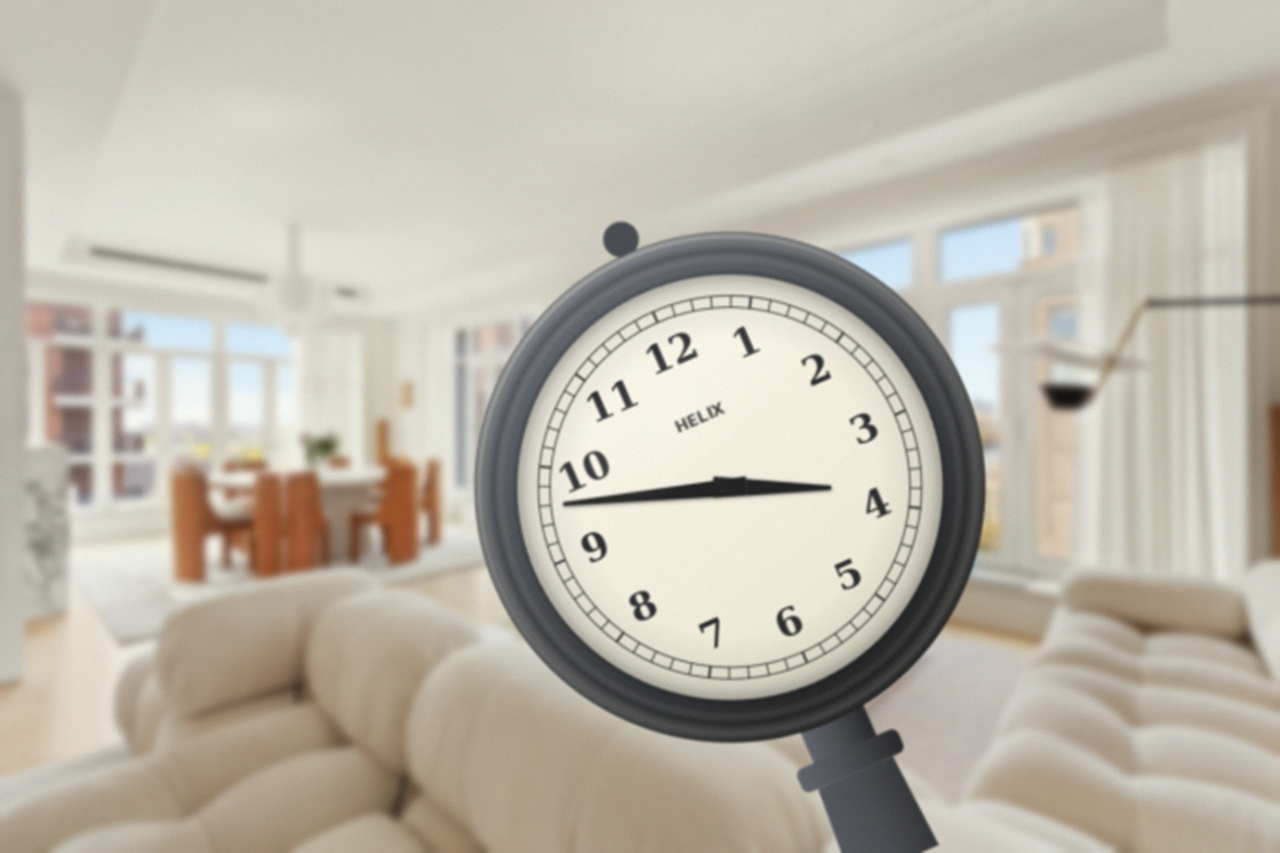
h=3 m=48
